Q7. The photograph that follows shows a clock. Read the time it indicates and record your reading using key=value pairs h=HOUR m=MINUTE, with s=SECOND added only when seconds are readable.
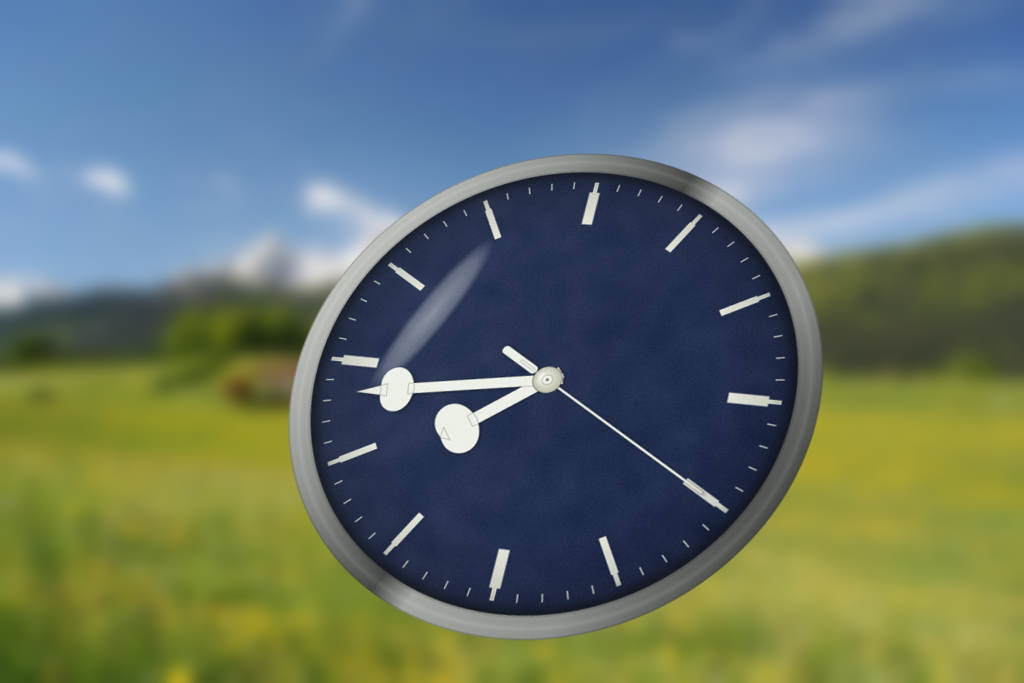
h=7 m=43 s=20
